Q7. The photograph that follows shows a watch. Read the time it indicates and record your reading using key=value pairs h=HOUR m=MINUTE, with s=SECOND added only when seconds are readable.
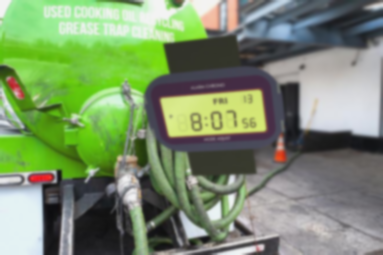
h=8 m=7
